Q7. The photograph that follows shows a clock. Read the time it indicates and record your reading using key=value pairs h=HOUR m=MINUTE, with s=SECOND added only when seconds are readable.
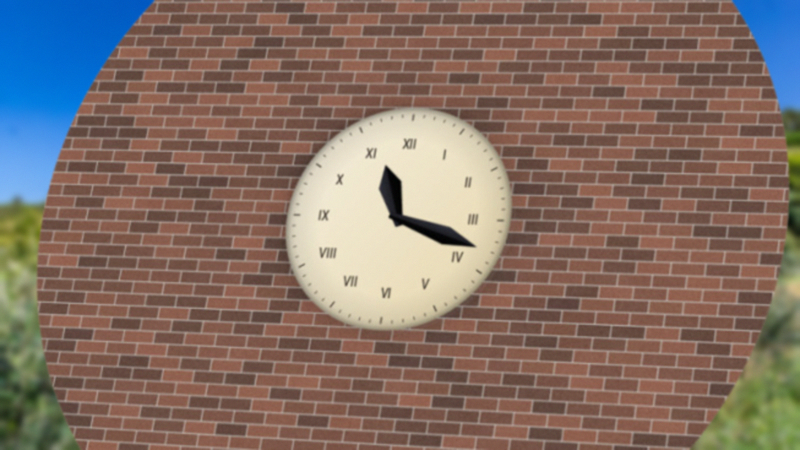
h=11 m=18
